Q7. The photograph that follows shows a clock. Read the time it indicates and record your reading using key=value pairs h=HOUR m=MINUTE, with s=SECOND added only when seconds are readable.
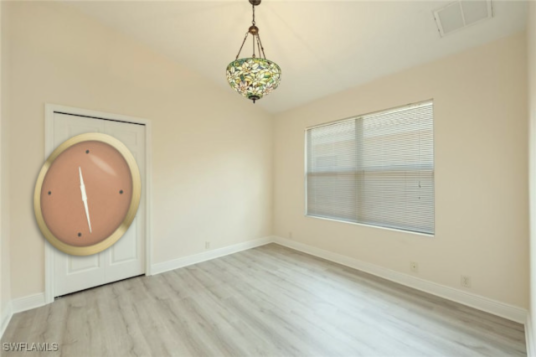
h=11 m=27
